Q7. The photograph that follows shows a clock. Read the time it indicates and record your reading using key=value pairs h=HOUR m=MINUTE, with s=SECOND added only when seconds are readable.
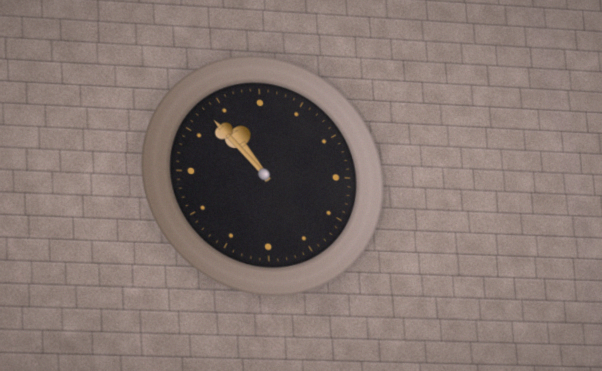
h=10 m=53
